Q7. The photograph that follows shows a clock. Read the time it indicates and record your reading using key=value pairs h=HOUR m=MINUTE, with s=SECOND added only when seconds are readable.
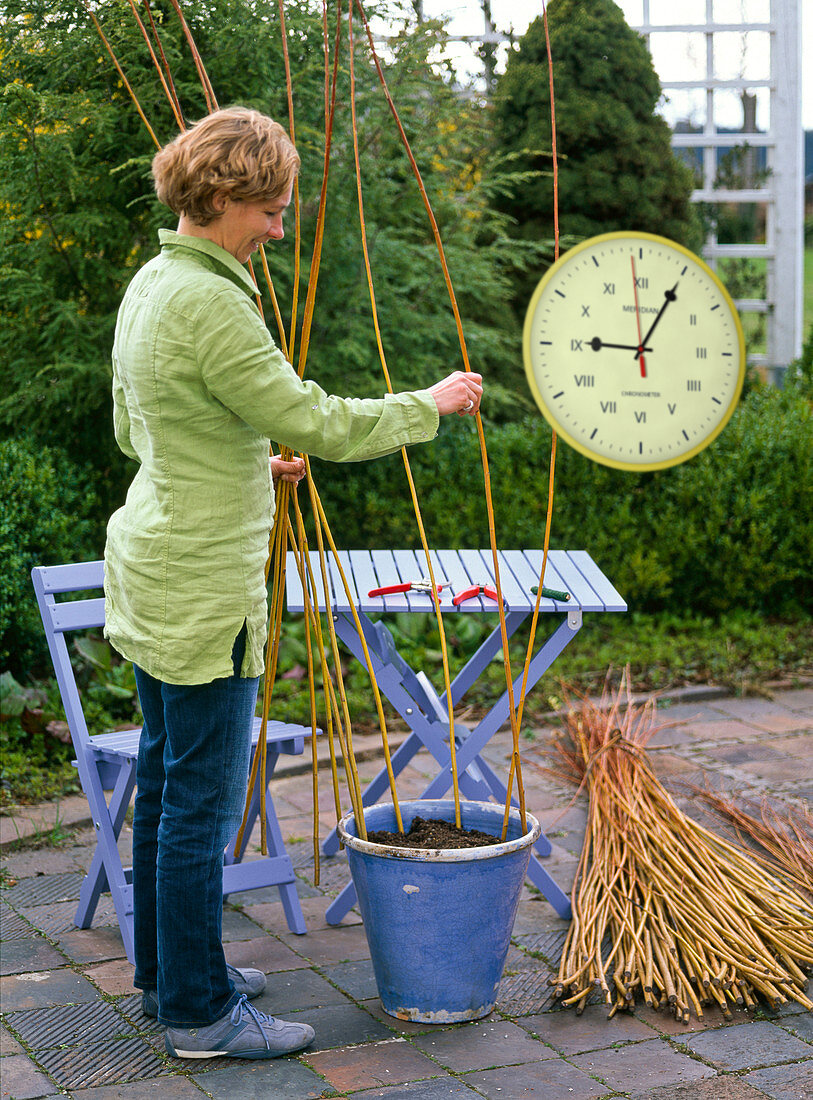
h=9 m=4 s=59
